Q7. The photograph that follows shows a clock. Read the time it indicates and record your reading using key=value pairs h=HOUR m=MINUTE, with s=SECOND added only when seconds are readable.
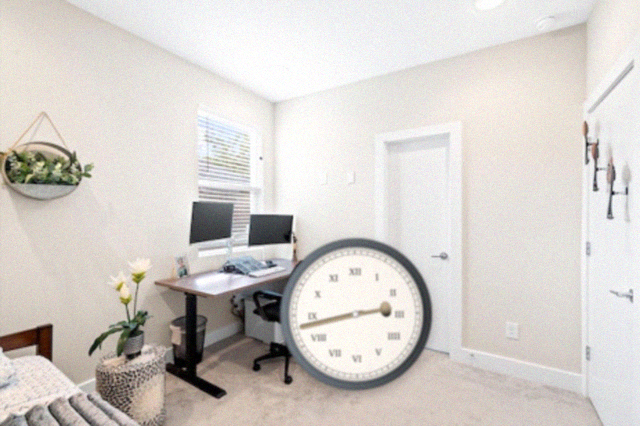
h=2 m=43
